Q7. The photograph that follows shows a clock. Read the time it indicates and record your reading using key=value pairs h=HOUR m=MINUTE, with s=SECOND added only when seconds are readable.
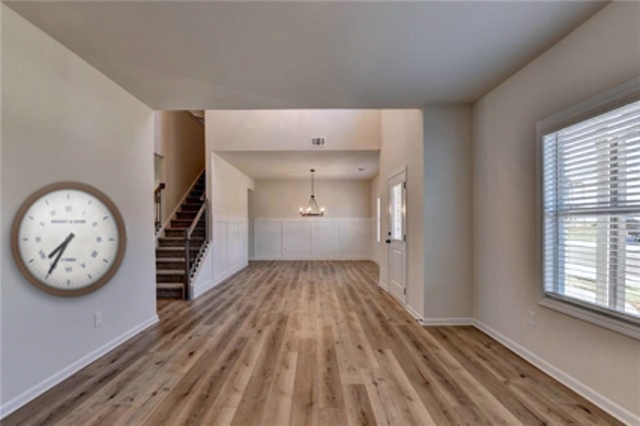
h=7 m=35
